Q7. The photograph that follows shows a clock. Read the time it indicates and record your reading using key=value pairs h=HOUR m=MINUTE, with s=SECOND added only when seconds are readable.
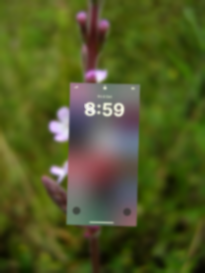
h=8 m=59
